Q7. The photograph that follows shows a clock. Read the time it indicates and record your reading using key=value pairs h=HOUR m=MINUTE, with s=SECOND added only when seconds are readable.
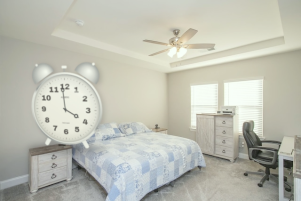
h=3 m=59
